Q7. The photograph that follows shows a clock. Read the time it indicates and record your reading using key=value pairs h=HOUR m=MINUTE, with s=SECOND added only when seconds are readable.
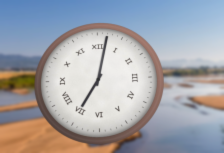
h=7 m=2
